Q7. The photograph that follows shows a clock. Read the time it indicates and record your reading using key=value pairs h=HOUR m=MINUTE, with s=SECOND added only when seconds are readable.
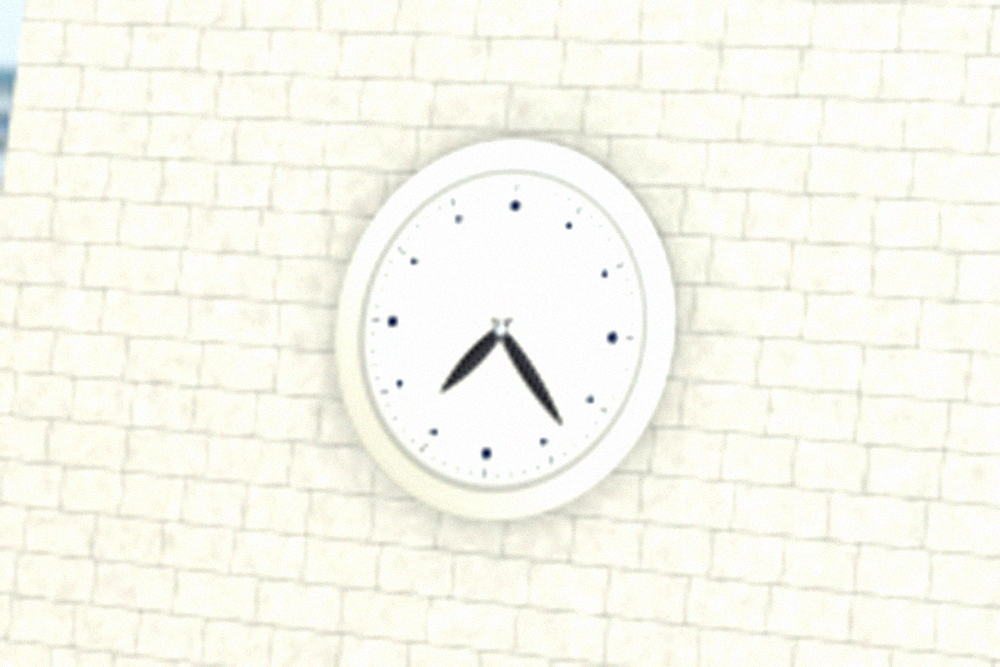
h=7 m=23
